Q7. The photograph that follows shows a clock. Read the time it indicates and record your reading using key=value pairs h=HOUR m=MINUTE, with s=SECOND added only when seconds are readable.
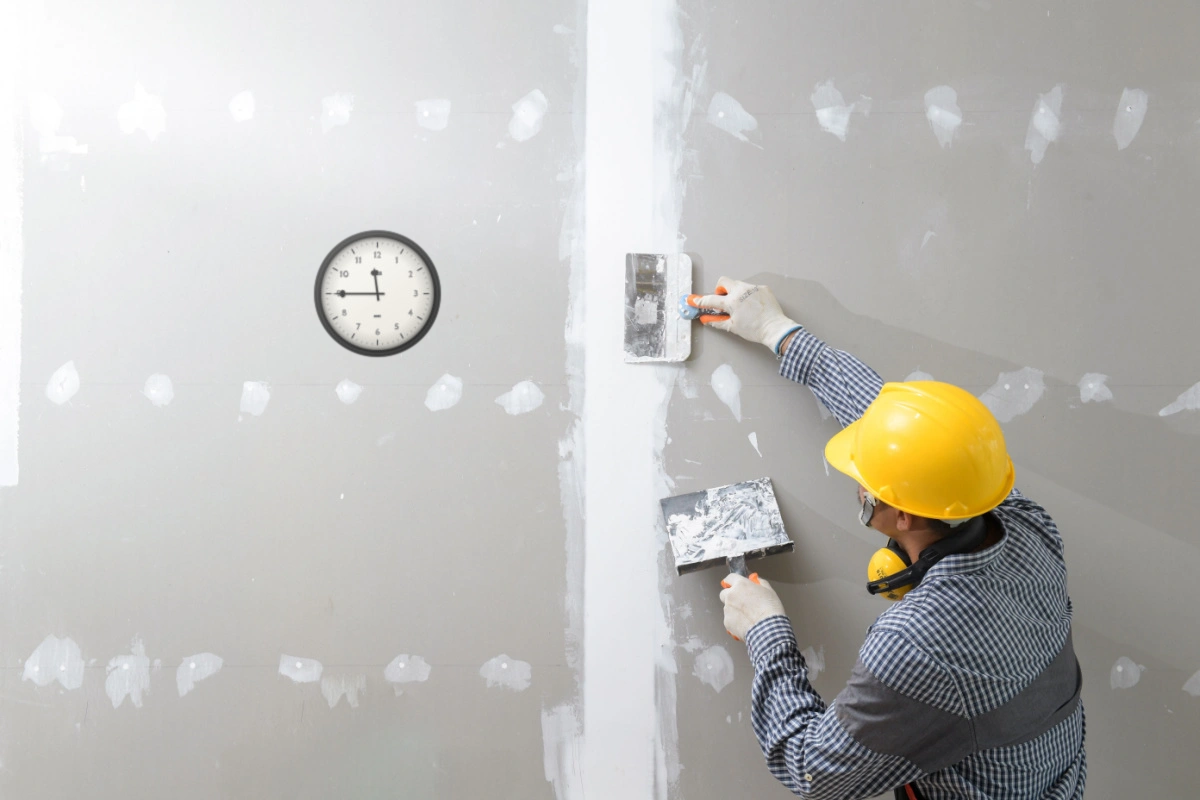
h=11 m=45
